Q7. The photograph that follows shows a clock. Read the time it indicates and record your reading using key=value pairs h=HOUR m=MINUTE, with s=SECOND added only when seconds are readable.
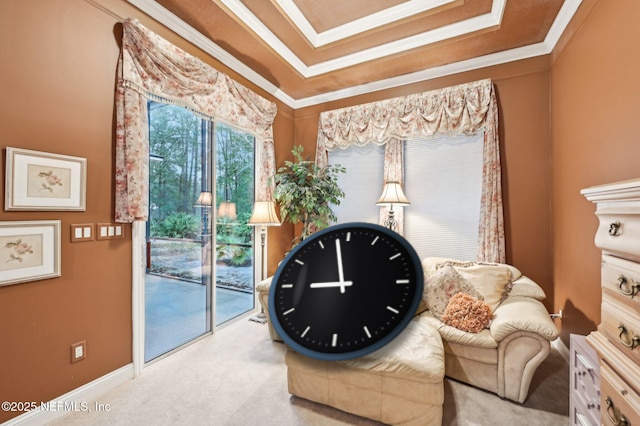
h=8 m=58
